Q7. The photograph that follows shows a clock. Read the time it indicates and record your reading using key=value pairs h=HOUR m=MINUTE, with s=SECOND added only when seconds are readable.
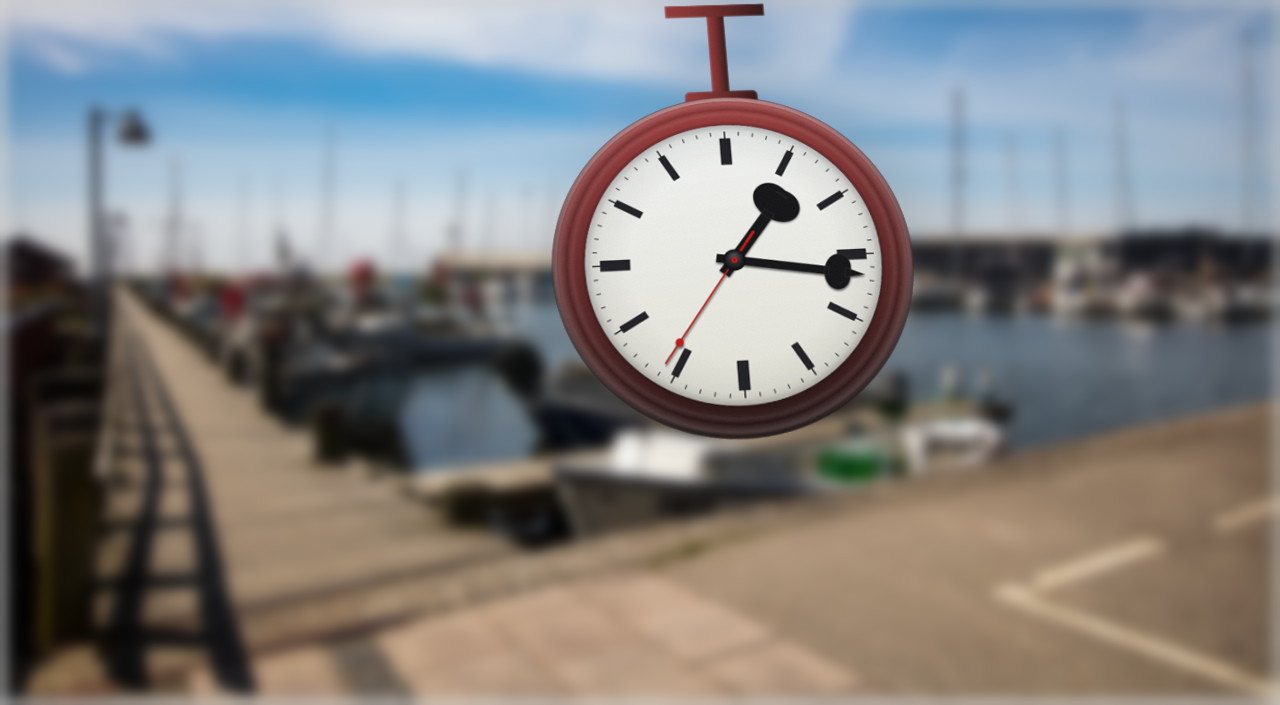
h=1 m=16 s=36
